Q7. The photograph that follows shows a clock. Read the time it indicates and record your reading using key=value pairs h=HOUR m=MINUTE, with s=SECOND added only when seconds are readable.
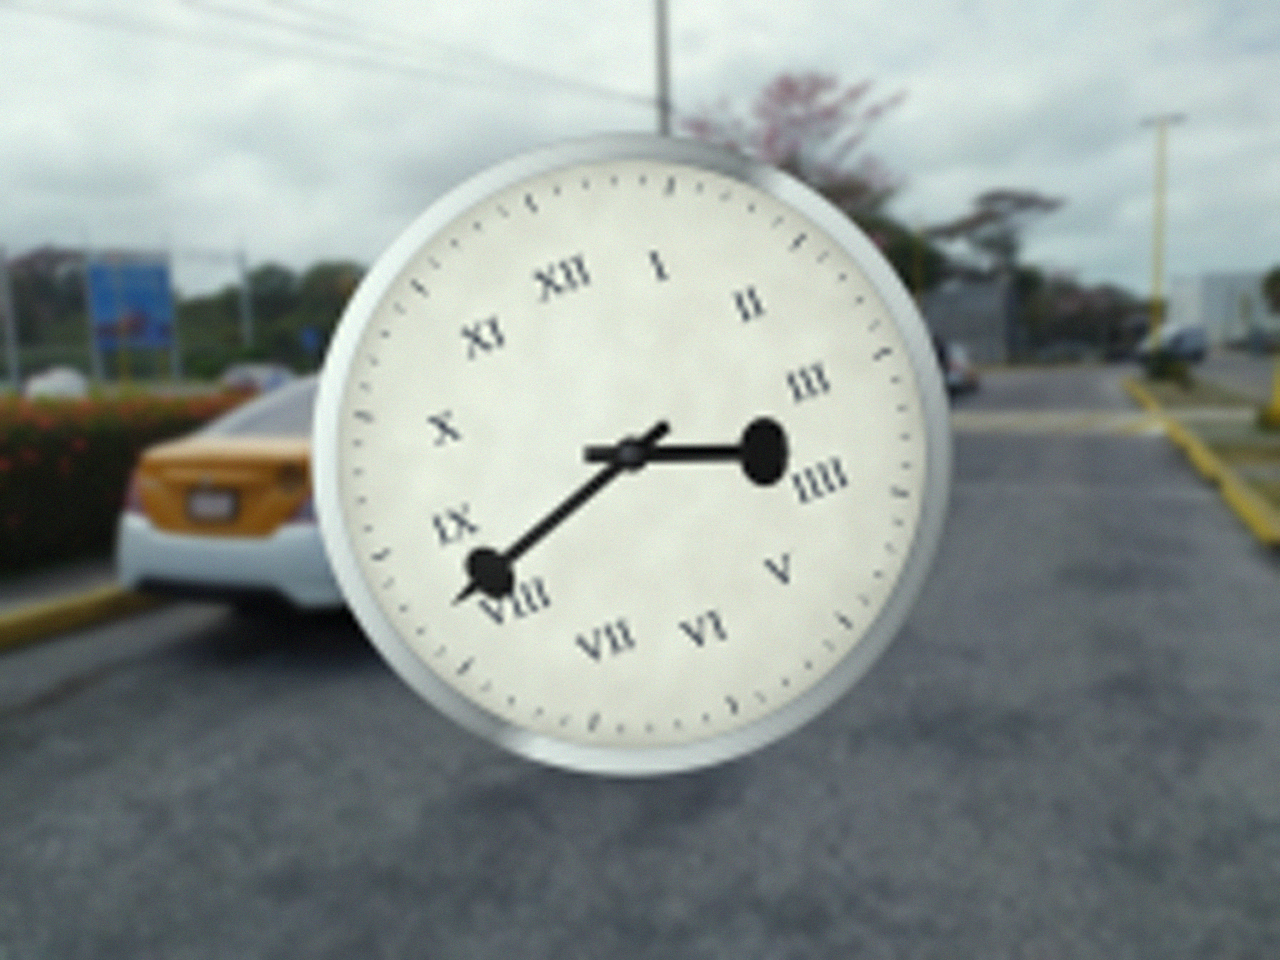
h=3 m=42
